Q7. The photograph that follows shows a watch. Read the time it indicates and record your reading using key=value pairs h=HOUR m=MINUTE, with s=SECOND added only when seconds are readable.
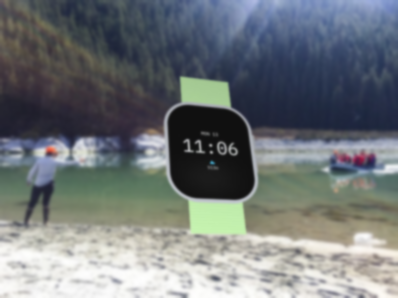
h=11 m=6
